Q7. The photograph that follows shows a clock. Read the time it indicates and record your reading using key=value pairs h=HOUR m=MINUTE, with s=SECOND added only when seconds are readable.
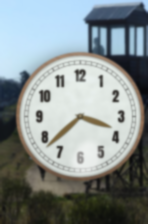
h=3 m=38
